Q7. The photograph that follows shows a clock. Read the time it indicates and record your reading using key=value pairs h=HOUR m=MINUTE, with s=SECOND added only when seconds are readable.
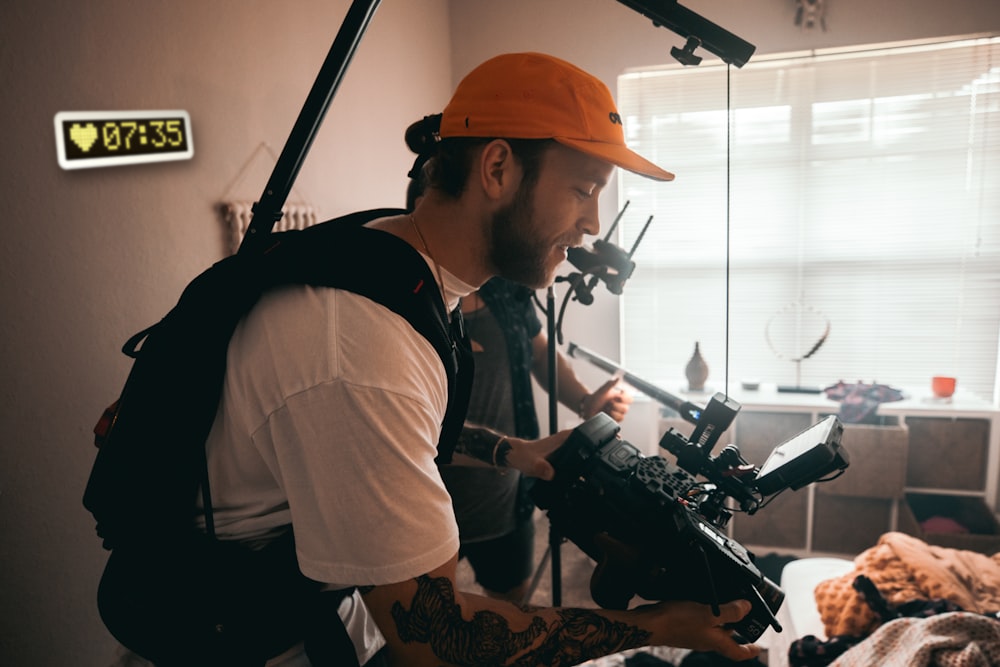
h=7 m=35
